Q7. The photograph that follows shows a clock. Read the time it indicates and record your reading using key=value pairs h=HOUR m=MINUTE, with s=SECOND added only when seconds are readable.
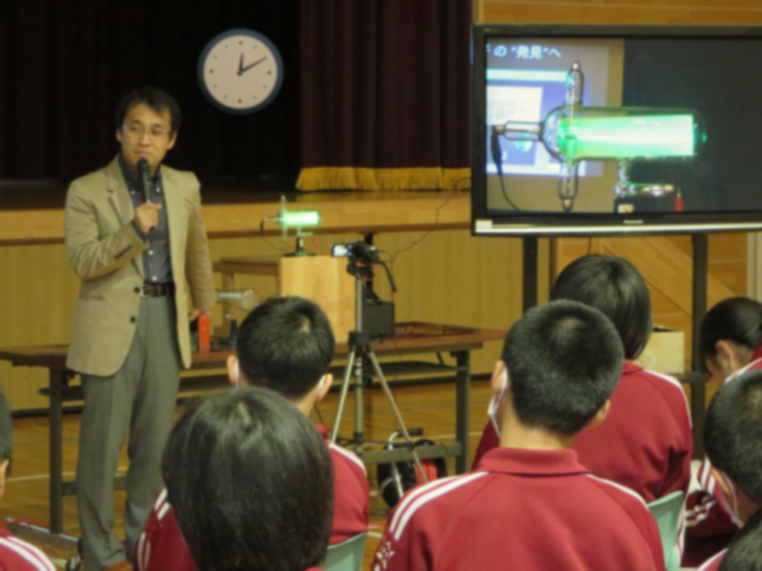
h=12 m=10
